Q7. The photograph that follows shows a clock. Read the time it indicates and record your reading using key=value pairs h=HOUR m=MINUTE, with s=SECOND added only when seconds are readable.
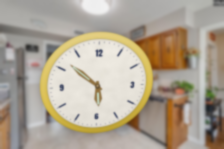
h=5 m=52
